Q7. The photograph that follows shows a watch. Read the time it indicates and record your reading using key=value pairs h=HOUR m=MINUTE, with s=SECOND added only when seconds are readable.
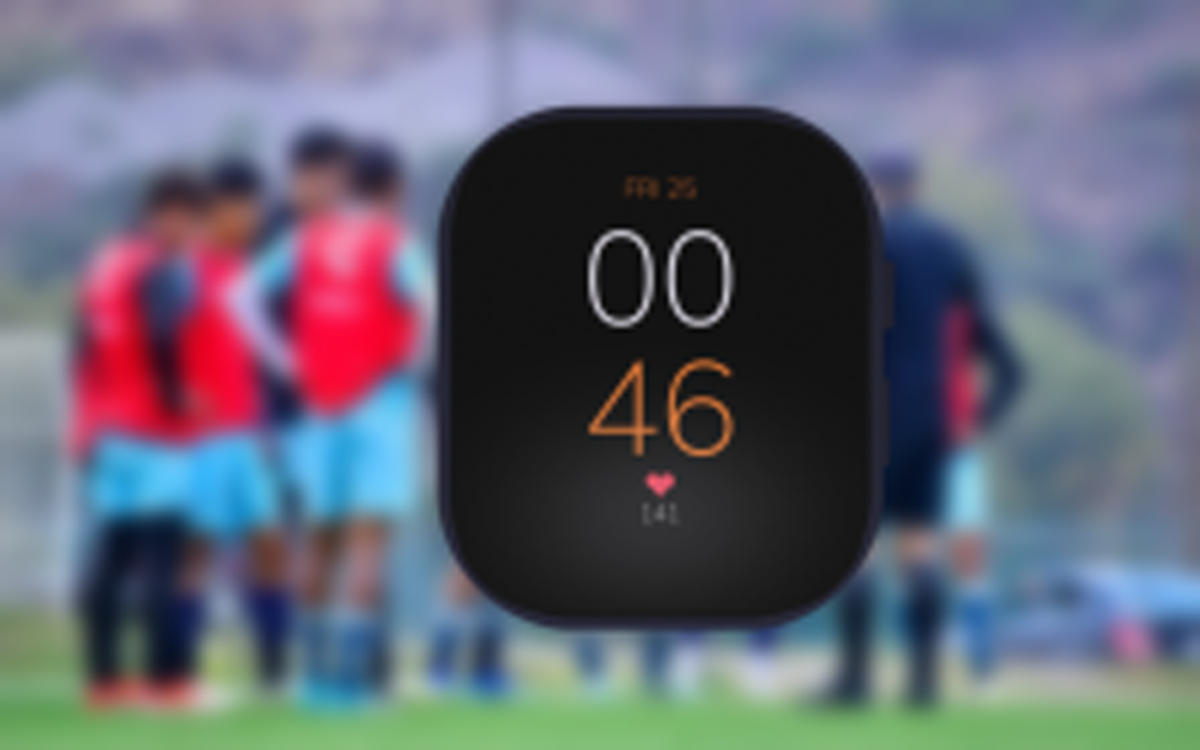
h=0 m=46
